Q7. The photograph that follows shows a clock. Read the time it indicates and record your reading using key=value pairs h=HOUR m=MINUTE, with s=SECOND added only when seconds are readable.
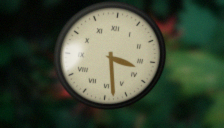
h=3 m=28
